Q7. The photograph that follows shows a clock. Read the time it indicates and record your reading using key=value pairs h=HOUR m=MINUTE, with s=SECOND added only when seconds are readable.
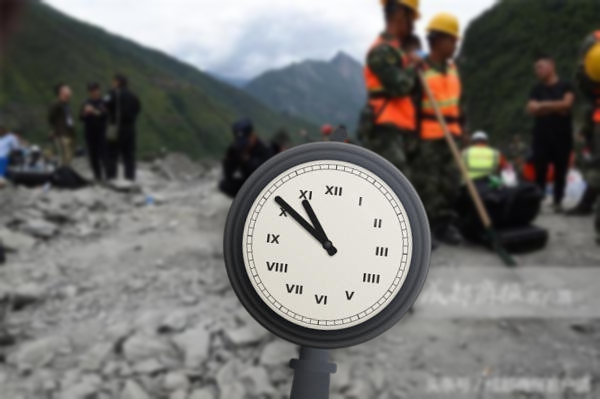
h=10 m=51
